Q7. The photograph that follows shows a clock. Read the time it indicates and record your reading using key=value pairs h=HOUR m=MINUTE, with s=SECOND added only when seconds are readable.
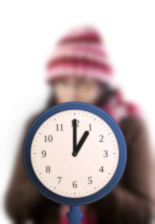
h=1 m=0
